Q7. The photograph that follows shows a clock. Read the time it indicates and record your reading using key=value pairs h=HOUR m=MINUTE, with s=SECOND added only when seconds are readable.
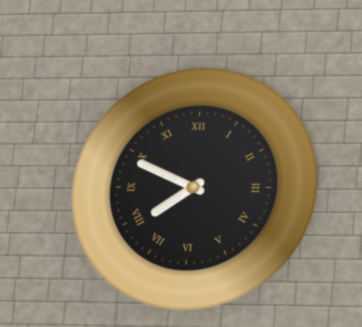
h=7 m=49
